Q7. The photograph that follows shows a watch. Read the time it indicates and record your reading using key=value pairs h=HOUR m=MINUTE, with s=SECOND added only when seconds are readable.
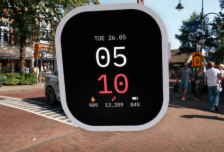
h=5 m=10
